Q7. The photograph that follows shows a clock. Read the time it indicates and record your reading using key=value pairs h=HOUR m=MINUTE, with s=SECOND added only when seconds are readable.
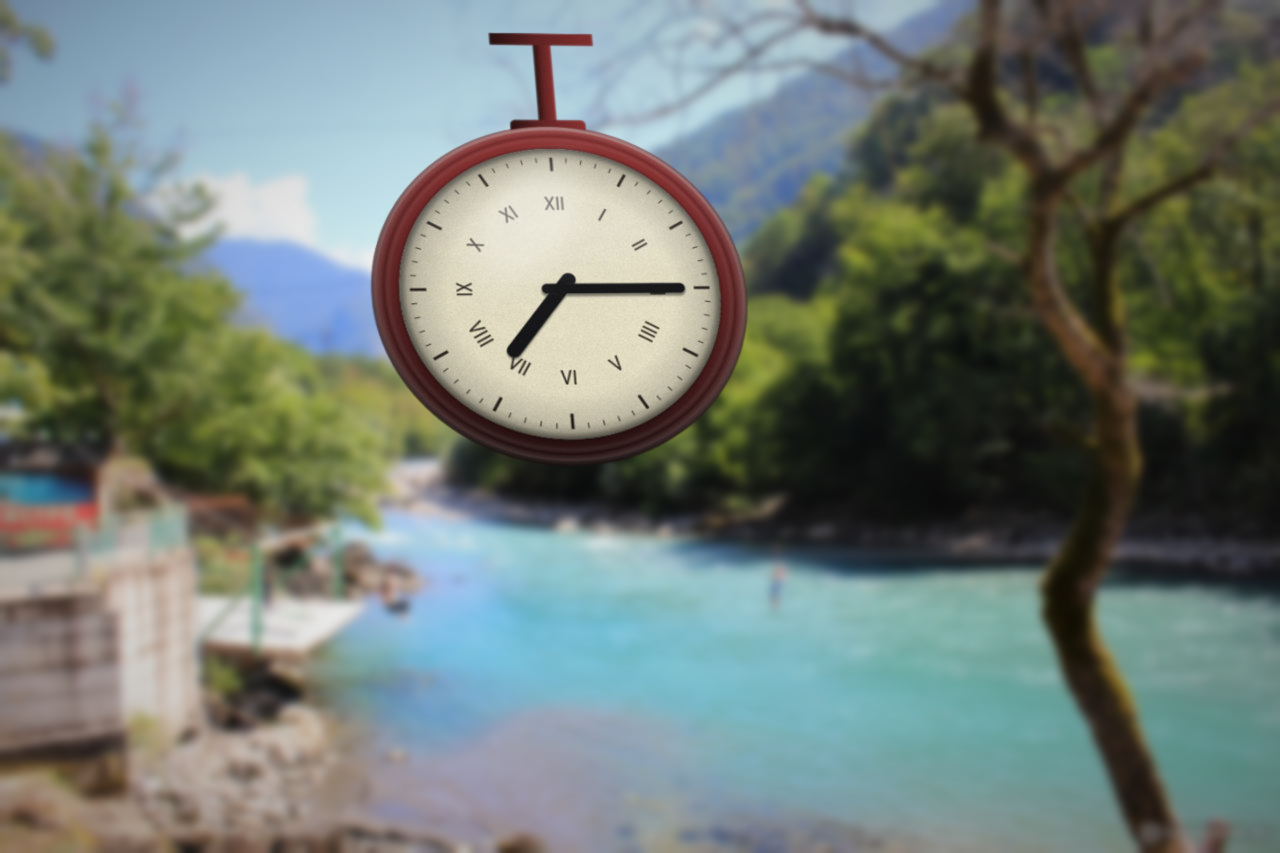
h=7 m=15
